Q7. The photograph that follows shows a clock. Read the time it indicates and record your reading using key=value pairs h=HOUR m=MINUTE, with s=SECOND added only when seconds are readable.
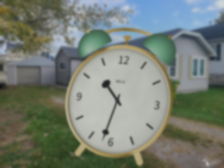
h=10 m=32
